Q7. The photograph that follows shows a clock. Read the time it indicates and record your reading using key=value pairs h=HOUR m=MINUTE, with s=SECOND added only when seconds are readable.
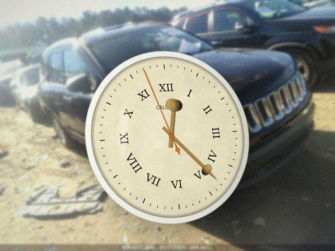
h=12 m=22 s=57
